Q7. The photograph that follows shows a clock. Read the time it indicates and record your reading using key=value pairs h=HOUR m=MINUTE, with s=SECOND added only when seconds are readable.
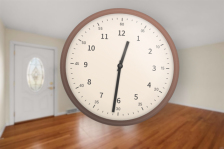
h=12 m=31
